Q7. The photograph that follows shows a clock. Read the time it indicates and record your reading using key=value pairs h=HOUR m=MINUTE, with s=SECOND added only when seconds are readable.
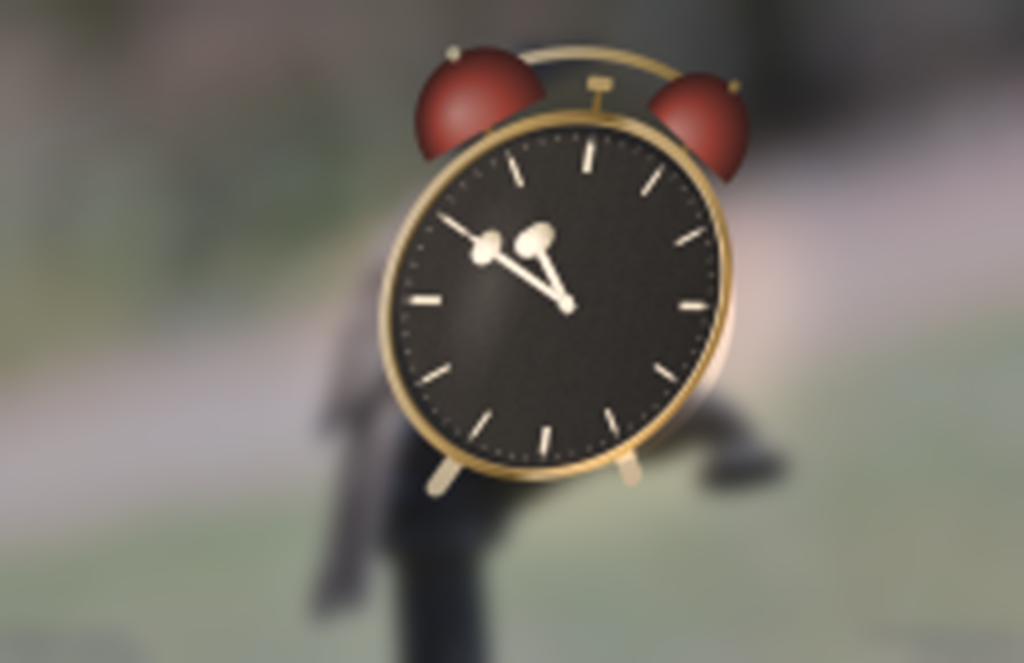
h=10 m=50
